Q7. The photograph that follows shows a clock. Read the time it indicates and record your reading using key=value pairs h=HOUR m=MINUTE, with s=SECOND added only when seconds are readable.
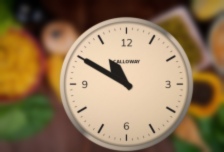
h=10 m=50
